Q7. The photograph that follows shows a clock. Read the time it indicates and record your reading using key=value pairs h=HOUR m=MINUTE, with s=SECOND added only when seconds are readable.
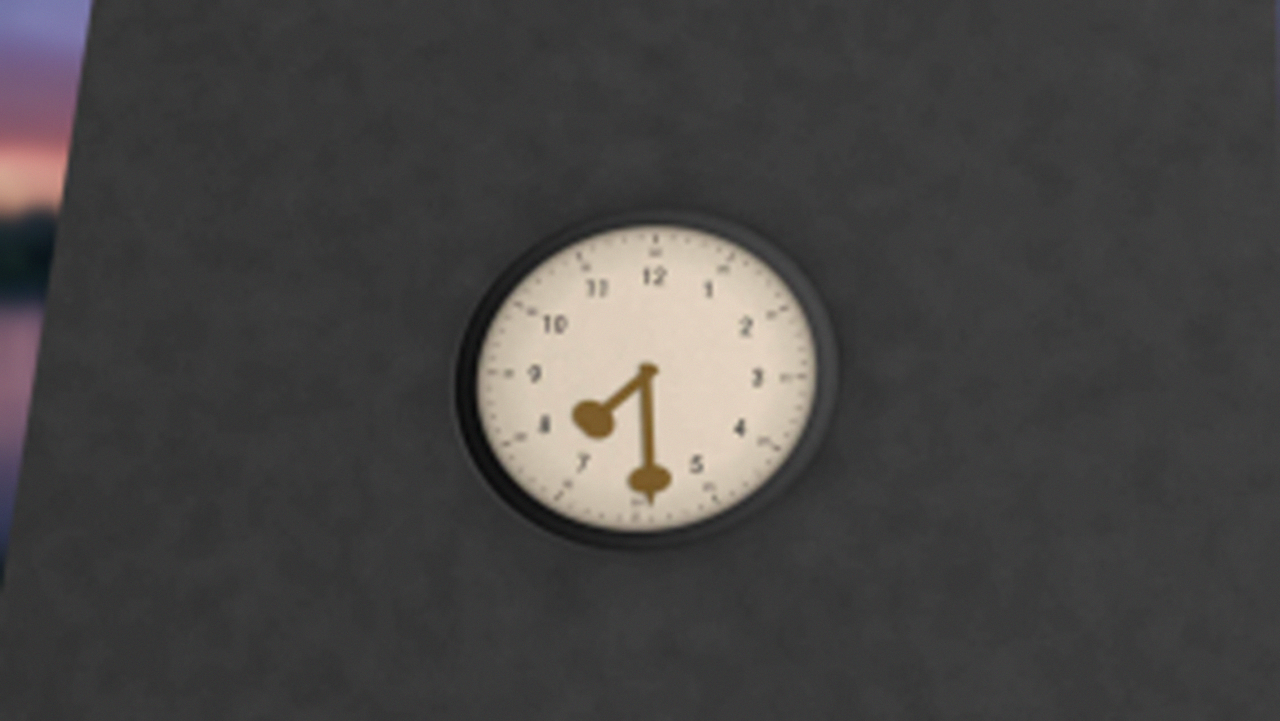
h=7 m=29
